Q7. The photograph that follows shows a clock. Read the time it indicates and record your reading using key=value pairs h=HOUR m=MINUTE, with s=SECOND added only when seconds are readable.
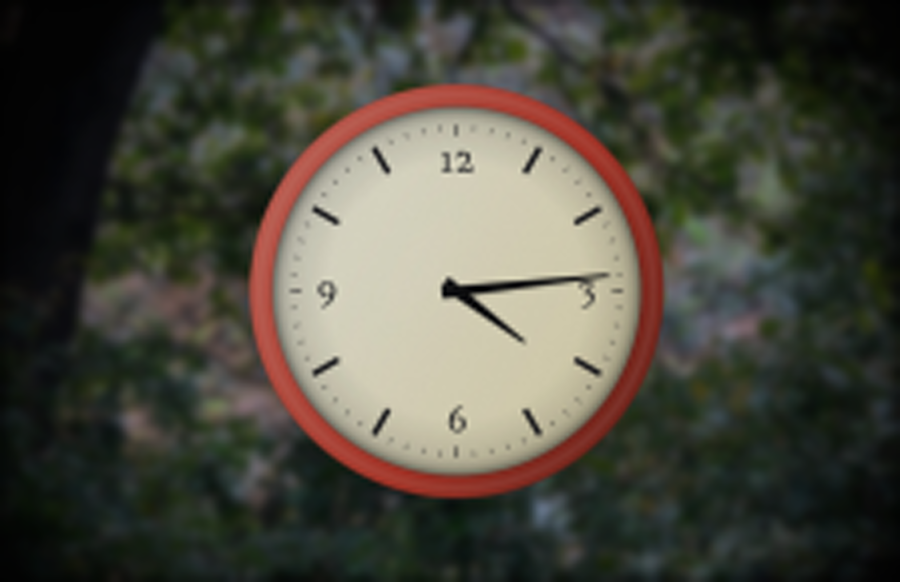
h=4 m=14
